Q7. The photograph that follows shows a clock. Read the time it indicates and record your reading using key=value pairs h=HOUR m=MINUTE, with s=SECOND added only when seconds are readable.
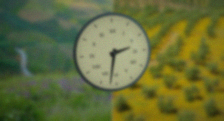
h=2 m=32
